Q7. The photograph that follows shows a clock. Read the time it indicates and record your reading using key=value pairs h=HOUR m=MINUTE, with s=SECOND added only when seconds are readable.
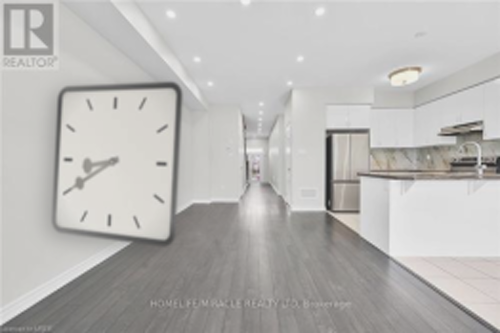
h=8 m=40
